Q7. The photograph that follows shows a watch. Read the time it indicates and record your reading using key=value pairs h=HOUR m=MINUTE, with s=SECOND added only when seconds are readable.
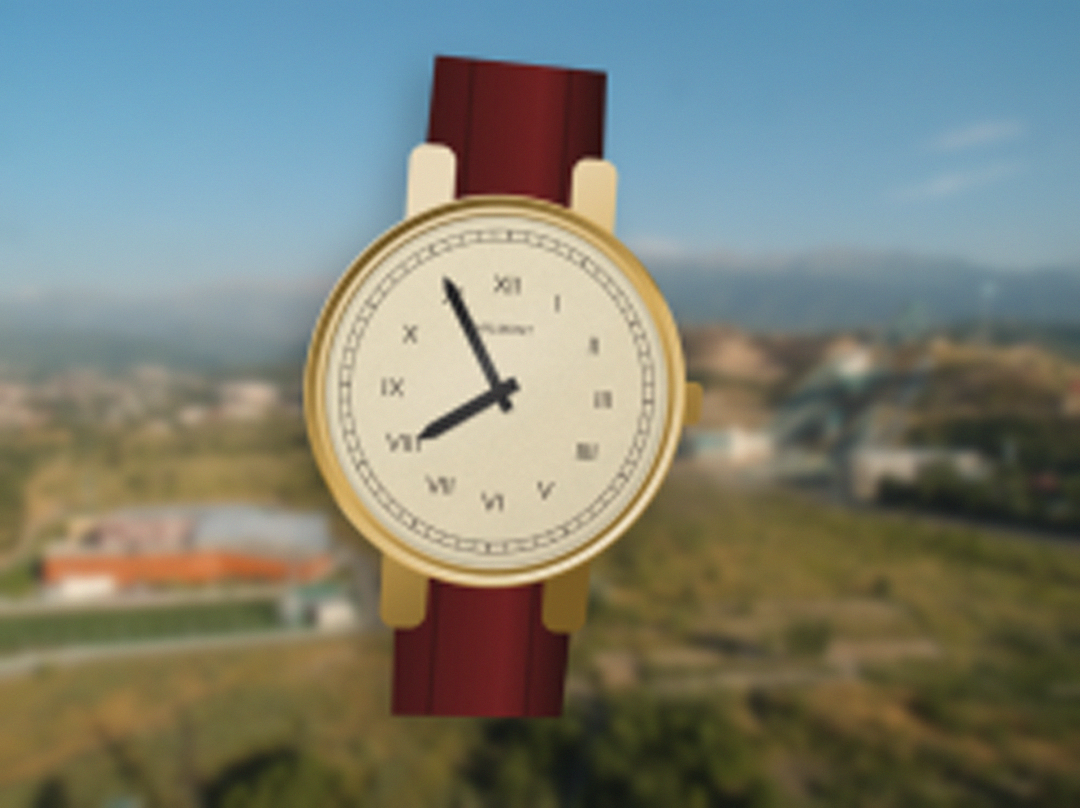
h=7 m=55
